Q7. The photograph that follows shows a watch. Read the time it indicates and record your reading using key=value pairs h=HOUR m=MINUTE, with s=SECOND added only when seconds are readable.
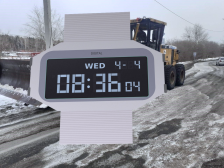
h=8 m=36 s=4
